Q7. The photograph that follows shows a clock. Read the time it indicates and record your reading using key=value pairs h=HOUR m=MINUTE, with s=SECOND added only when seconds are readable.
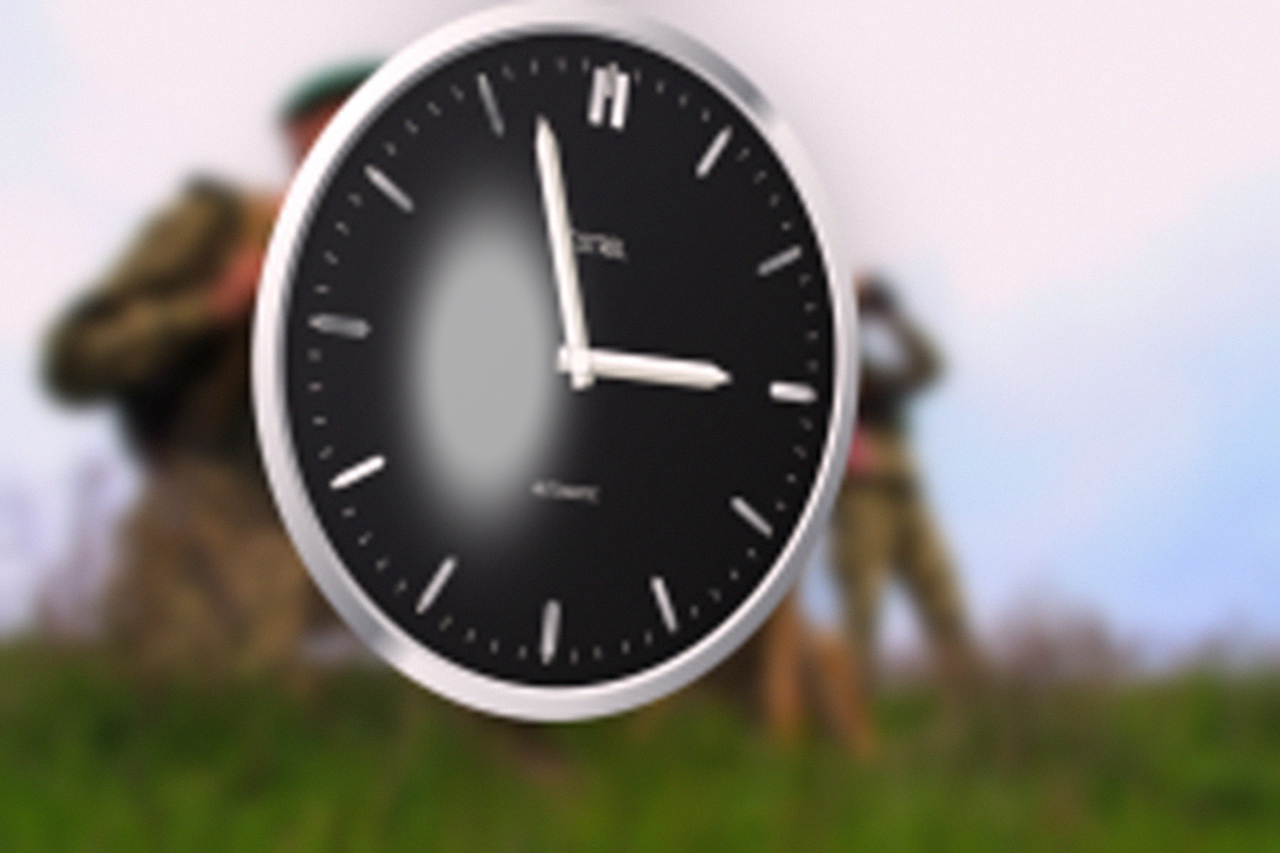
h=2 m=57
